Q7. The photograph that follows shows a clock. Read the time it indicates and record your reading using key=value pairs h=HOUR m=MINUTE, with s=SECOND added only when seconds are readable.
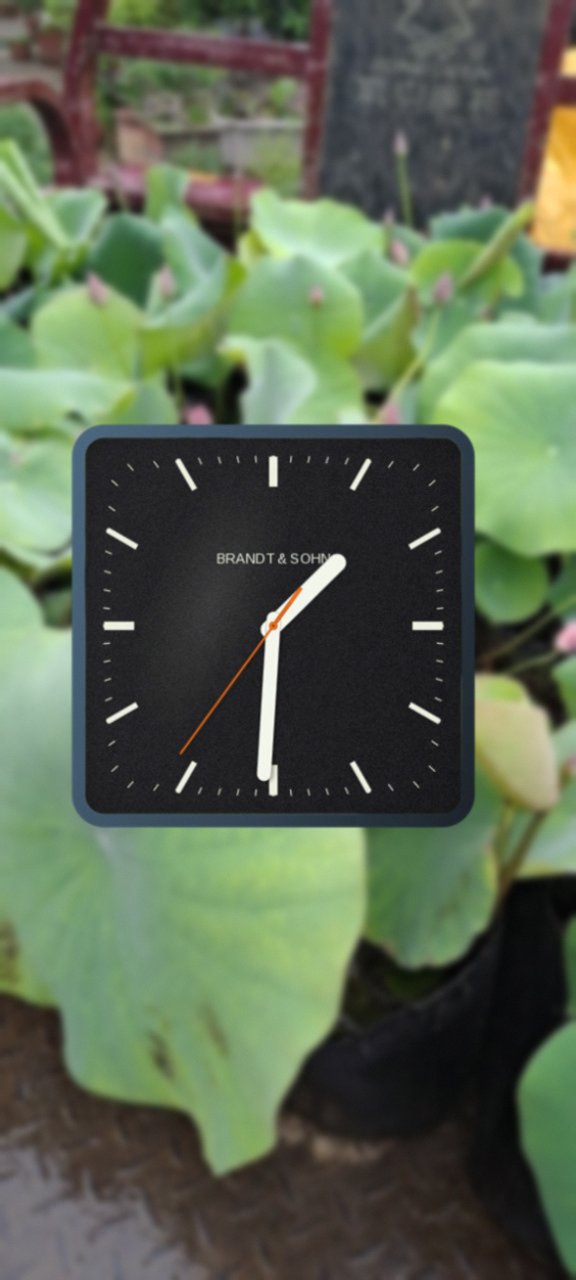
h=1 m=30 s=36
